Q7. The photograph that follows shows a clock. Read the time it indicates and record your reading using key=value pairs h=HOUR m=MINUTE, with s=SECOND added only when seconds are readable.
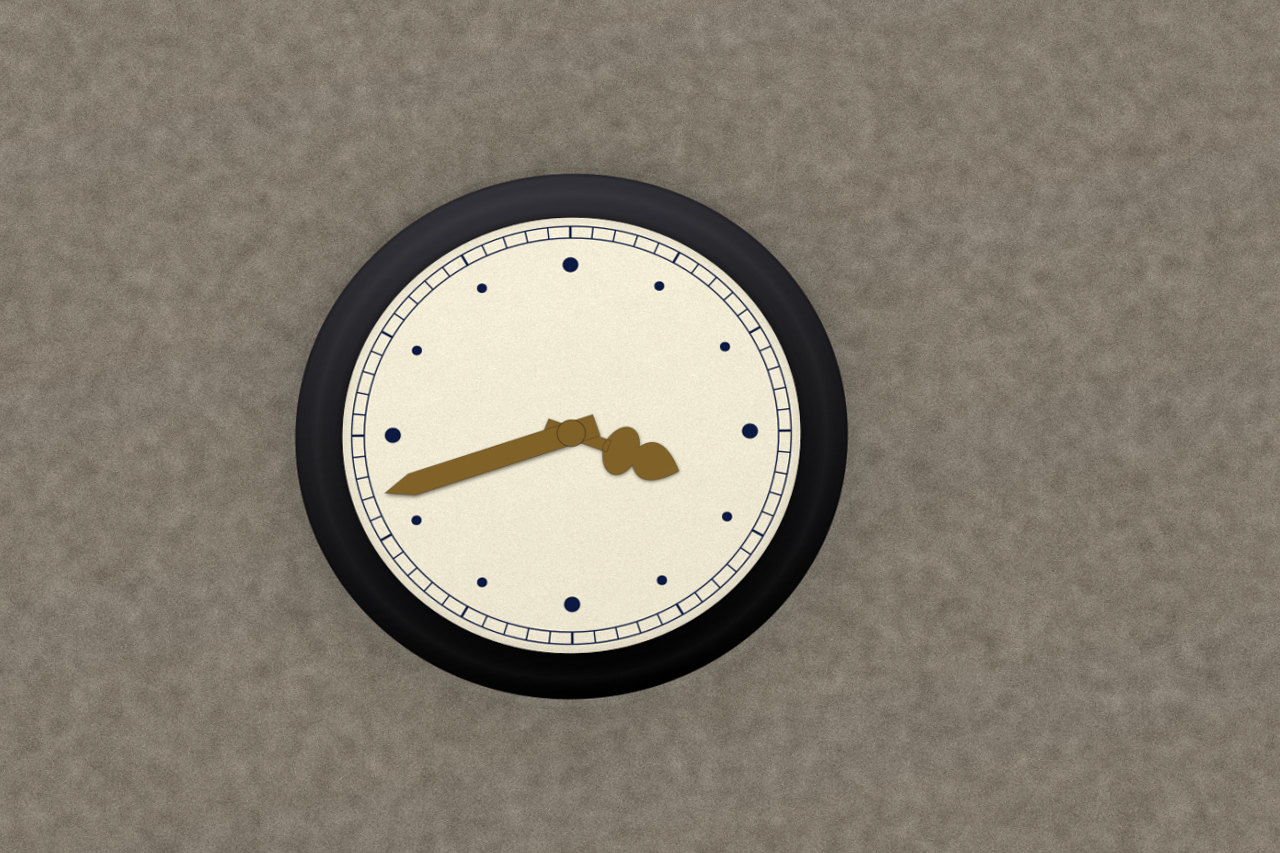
h=3 m=42
